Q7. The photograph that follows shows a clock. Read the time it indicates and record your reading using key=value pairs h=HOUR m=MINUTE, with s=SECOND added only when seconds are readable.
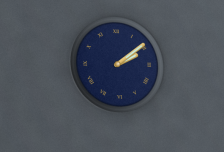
h=2 m=9
